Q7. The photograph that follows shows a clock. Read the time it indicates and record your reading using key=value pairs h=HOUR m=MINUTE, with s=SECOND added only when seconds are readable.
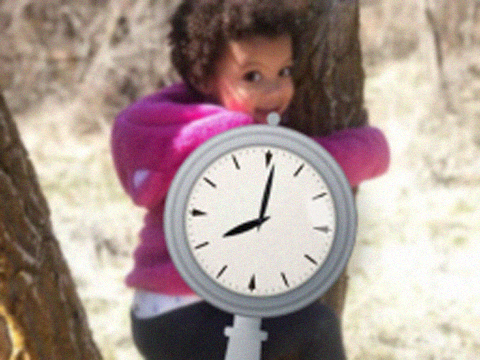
h=8 m=1
